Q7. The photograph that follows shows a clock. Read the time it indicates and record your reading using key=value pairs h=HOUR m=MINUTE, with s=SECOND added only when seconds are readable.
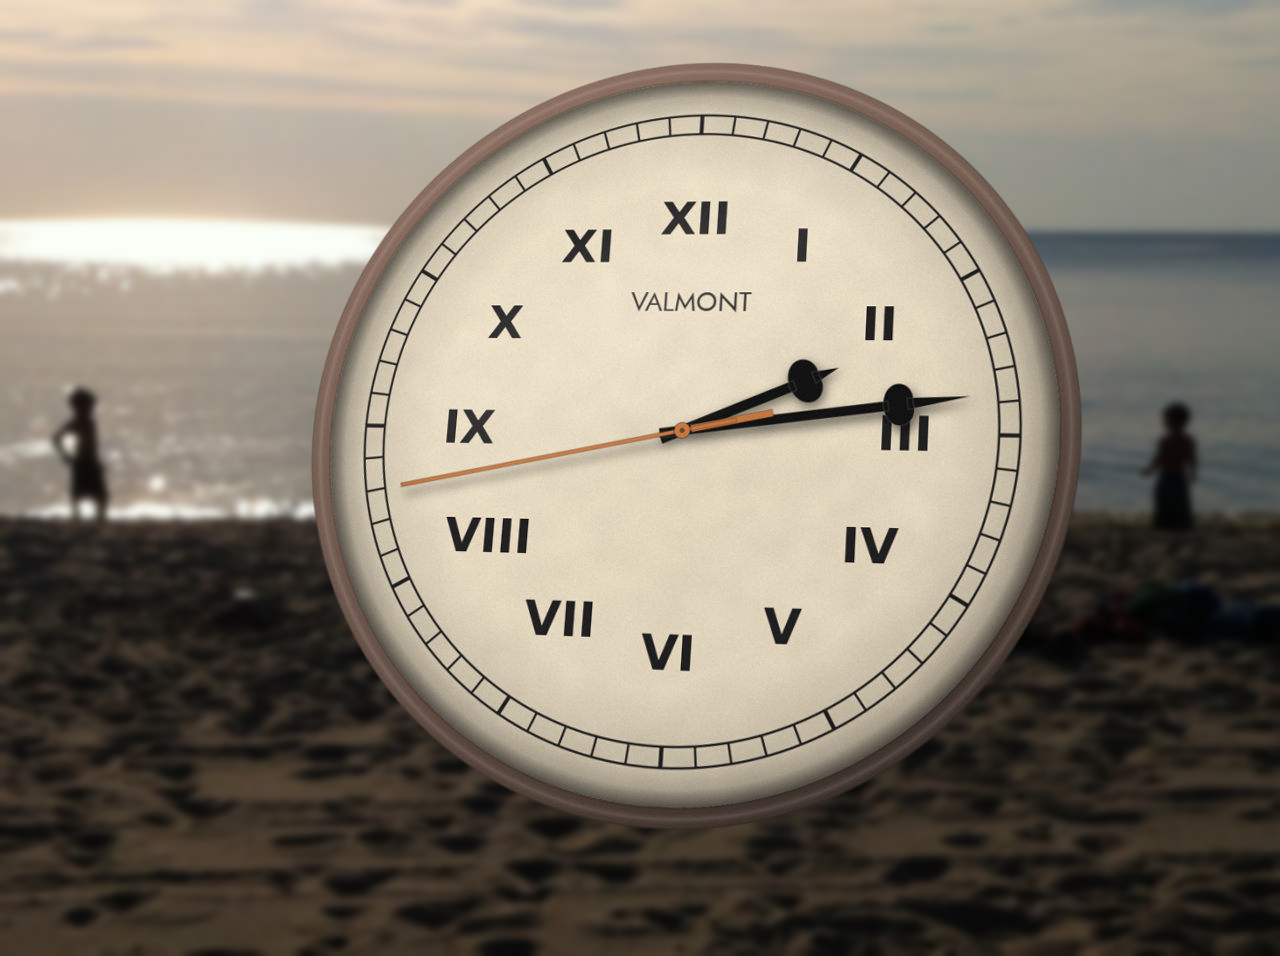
h=2 m=13 s=43
